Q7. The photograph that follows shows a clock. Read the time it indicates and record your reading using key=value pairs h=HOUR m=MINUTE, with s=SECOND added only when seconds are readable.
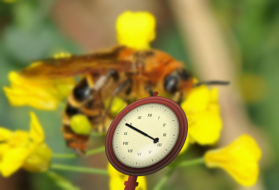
h=3 m=49
